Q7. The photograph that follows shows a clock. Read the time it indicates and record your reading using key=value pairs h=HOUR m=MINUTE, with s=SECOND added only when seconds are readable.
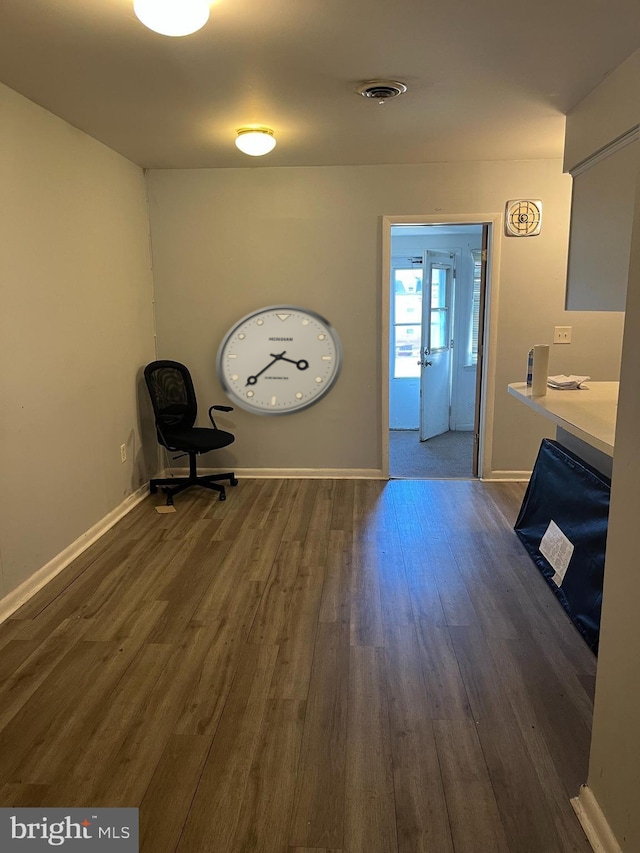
h=3 m=37
